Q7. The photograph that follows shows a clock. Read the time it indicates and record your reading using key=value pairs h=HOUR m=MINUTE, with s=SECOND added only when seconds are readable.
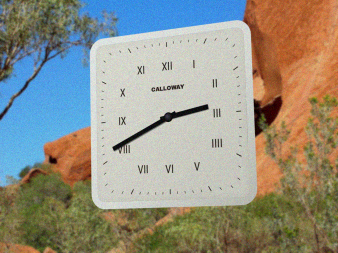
h=2 m=41
